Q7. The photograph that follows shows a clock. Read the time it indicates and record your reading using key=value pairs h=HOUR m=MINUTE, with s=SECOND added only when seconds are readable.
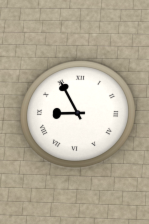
h=8 m=55
